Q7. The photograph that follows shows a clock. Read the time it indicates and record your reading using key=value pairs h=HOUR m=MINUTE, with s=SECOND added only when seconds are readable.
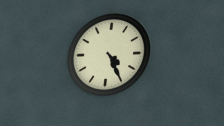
h=4 m=25
